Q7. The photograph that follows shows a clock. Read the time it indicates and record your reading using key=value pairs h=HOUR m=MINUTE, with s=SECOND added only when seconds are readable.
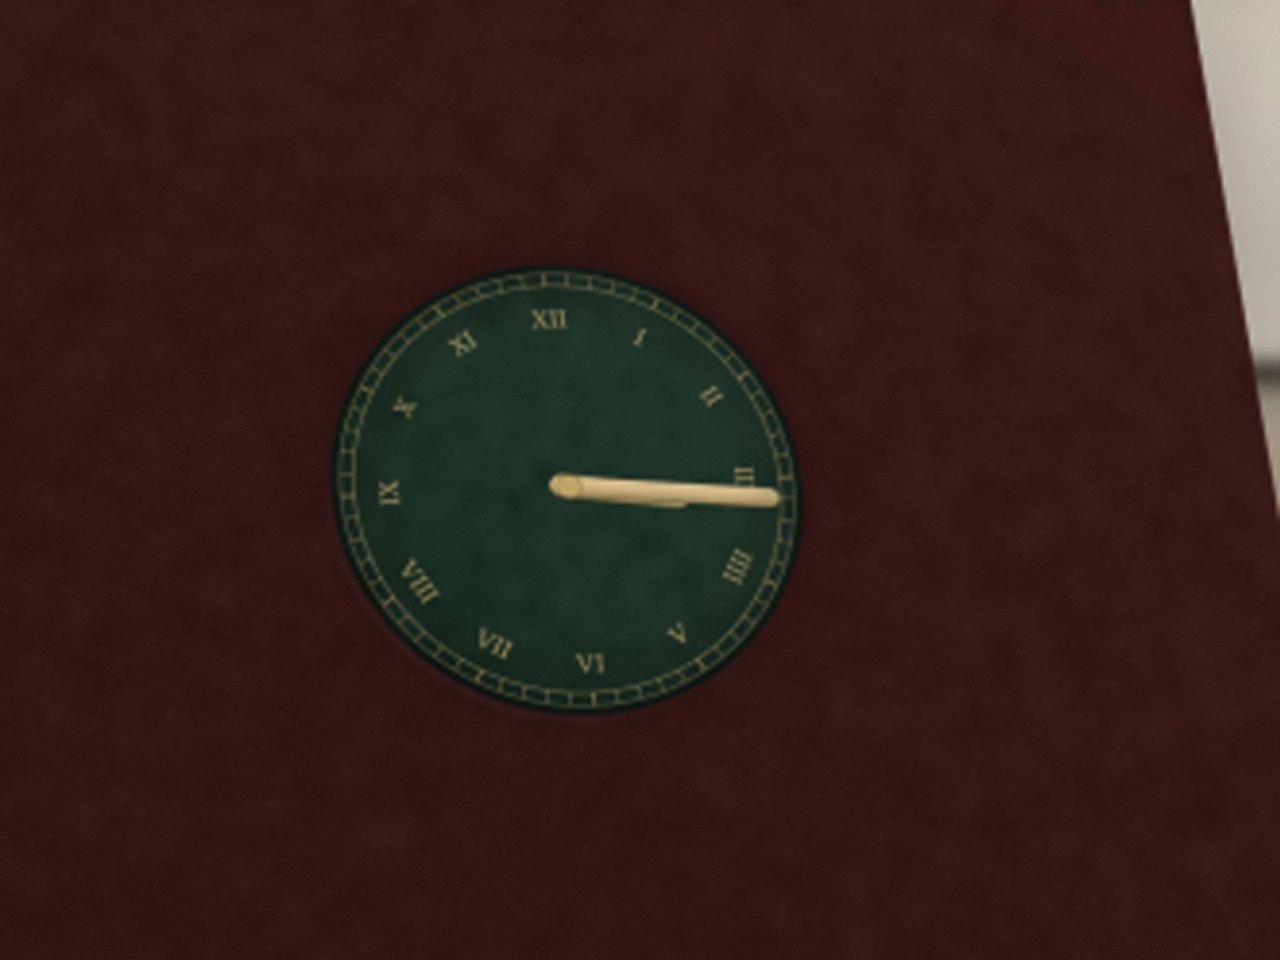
h=3 m=16
